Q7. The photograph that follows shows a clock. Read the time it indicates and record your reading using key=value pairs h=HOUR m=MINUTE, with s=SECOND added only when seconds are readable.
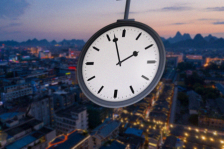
h=1 m=57
